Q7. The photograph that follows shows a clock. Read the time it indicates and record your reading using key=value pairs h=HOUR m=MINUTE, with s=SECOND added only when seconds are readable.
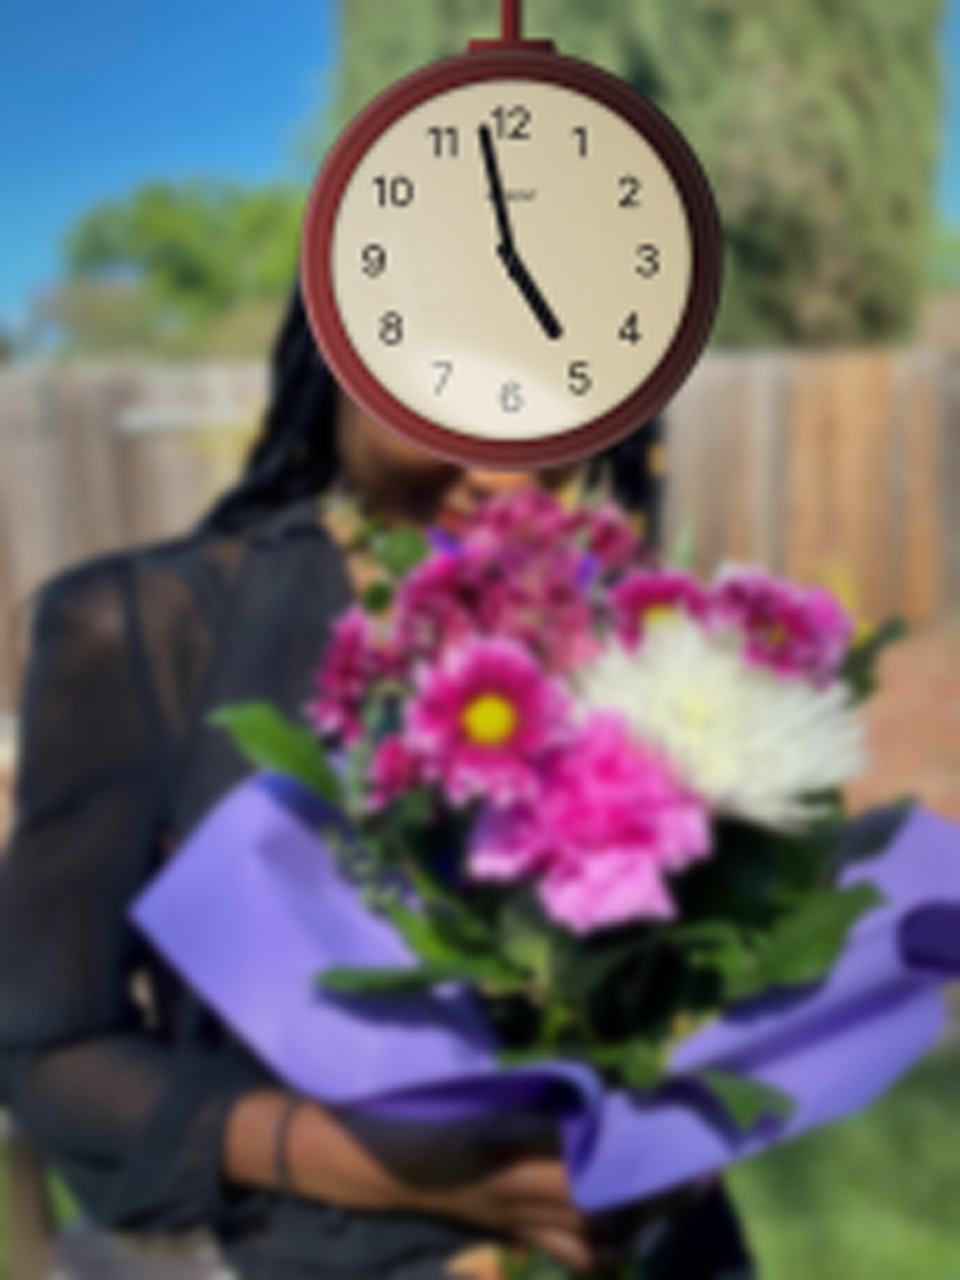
h=4 m=58
